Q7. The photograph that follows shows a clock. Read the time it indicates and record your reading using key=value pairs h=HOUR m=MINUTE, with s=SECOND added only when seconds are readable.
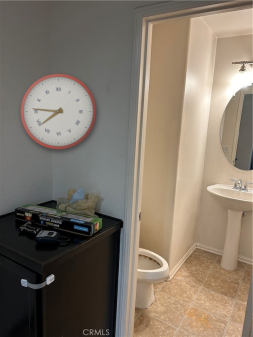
h=7 m=46
